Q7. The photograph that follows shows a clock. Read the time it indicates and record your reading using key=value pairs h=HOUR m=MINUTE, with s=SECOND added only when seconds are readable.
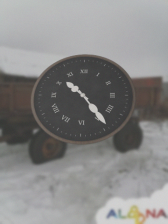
h=10 m=24
